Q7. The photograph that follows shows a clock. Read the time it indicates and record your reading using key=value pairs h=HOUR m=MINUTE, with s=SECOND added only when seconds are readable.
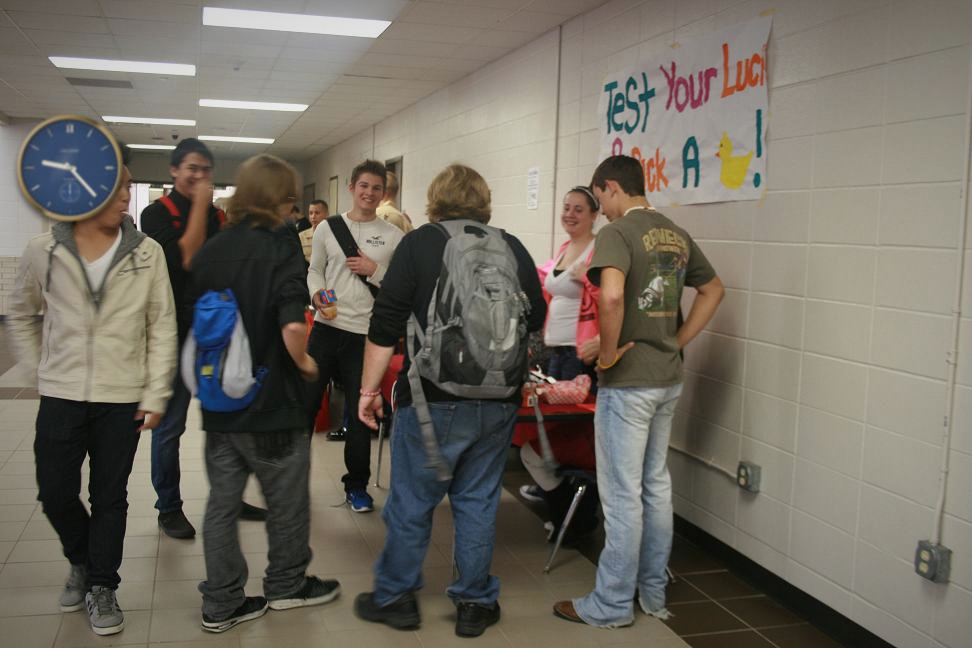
h=9 m=23
